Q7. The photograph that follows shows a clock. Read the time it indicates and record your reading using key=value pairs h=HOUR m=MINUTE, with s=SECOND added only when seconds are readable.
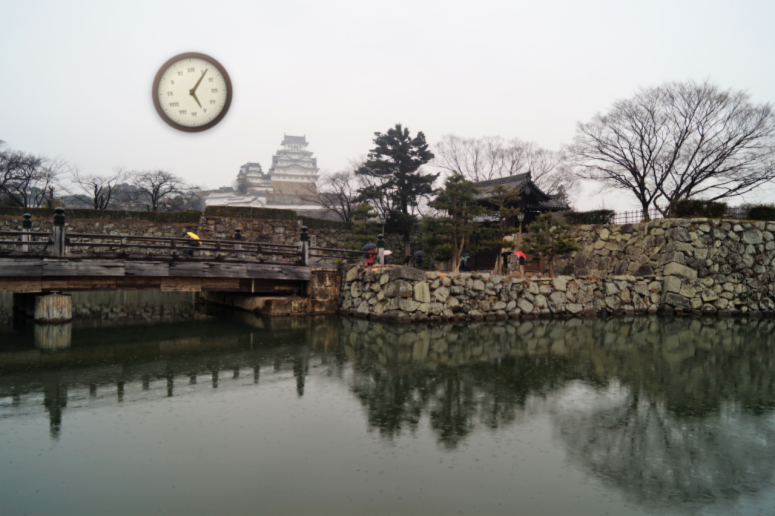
h=5 m=6
